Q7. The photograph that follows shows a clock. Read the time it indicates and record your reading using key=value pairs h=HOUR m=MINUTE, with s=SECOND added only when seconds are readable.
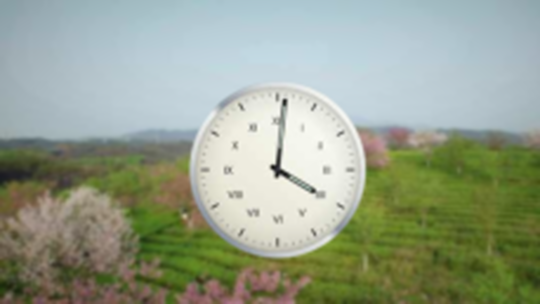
h=4 m=1
